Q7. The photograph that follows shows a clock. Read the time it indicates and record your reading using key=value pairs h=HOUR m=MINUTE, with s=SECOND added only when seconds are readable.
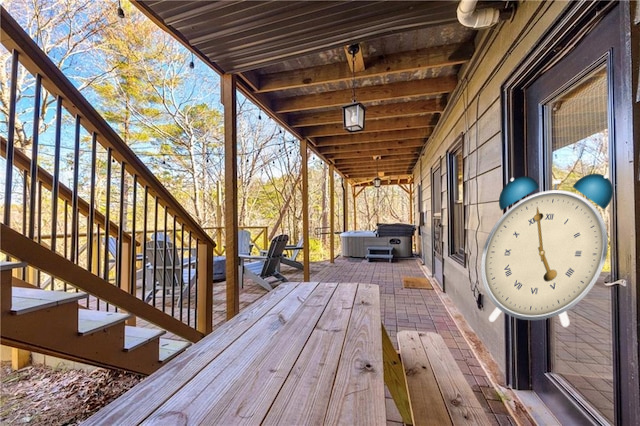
h=4 m=57
